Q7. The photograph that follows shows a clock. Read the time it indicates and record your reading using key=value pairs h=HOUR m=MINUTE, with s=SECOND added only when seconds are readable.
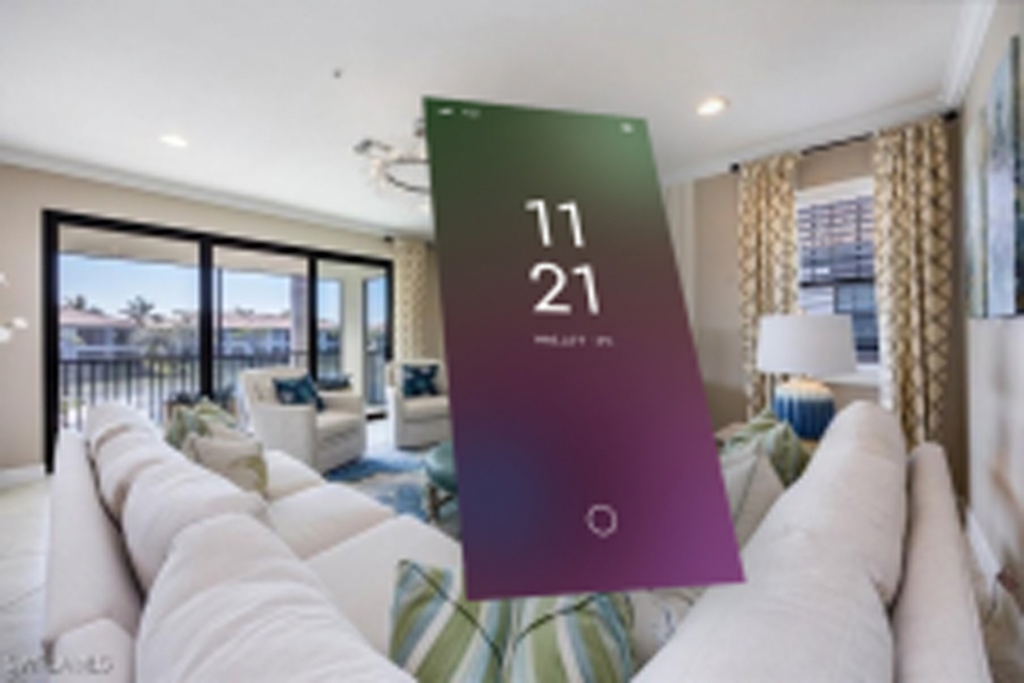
h=11 m=21
